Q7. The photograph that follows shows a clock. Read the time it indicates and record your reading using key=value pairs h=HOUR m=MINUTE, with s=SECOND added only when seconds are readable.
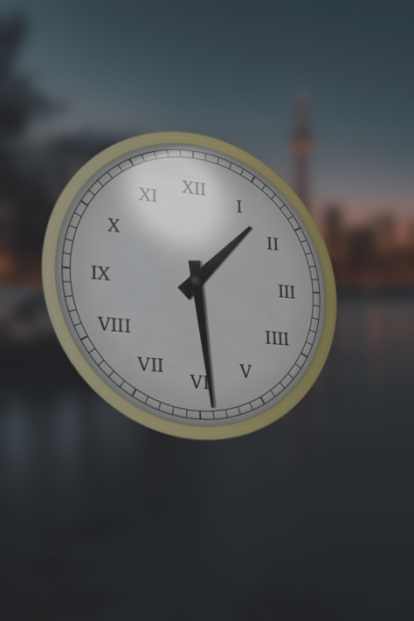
h=1 m=29
